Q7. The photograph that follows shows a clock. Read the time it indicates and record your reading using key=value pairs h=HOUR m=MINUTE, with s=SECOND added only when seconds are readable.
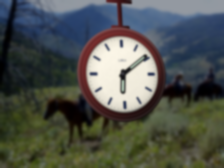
h=6 m=9
